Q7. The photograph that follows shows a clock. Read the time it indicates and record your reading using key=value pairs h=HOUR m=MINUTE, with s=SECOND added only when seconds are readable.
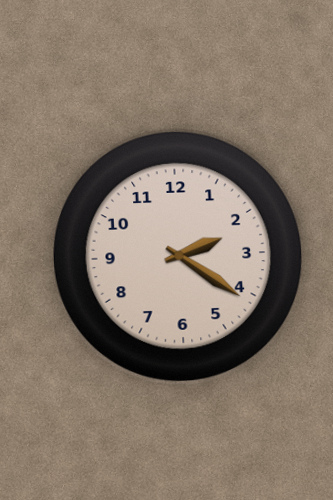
h=2 m=21
